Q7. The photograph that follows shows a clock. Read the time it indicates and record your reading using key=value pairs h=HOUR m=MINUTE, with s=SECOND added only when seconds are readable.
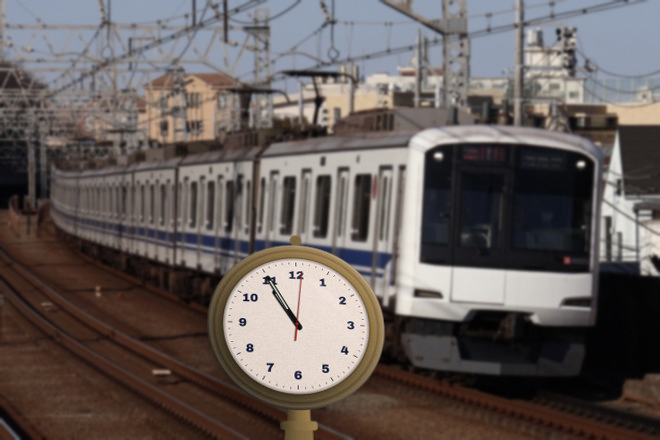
h=10 m=55 s=1
